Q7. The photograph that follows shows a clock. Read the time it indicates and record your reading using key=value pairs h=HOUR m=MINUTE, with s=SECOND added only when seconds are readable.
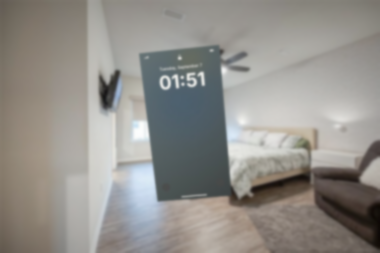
h=1 m=51
